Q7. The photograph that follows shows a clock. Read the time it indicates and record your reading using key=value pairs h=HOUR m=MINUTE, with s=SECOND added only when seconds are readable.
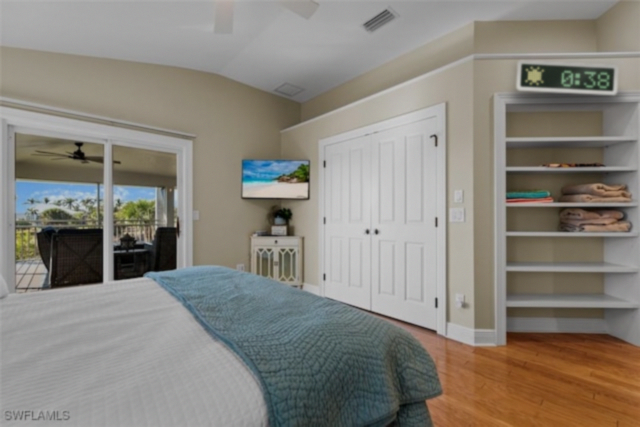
h=0 m=38
